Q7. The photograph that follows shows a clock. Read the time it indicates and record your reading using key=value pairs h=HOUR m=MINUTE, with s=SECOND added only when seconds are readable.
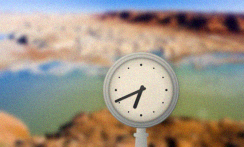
h=6 m=41
